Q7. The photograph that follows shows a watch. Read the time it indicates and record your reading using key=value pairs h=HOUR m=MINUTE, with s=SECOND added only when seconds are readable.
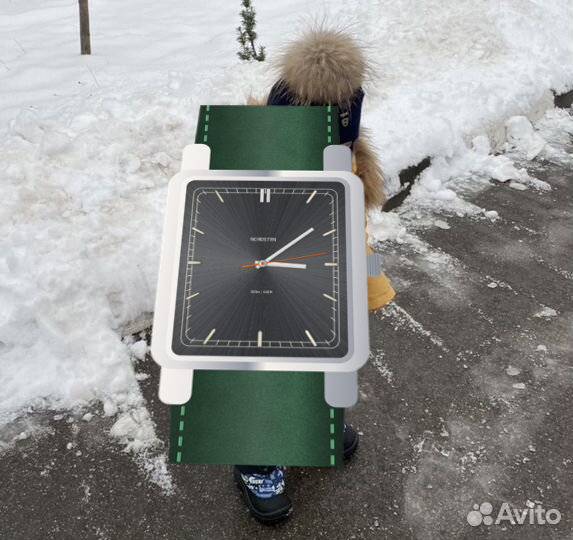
h=3 m=8 s=13
